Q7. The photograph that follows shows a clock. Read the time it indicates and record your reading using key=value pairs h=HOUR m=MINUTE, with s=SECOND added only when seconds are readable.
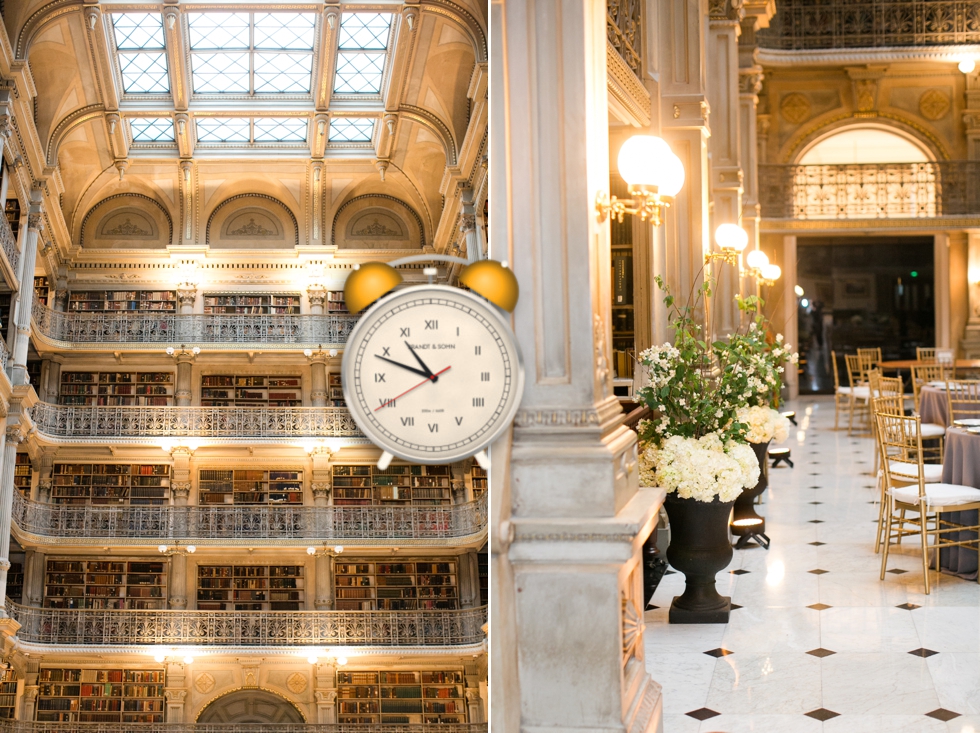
h=10 m=48 s=40
